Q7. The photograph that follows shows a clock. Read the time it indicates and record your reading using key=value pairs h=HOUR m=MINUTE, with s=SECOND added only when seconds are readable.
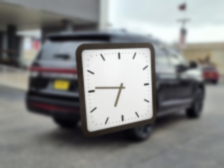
h=6 m=46
